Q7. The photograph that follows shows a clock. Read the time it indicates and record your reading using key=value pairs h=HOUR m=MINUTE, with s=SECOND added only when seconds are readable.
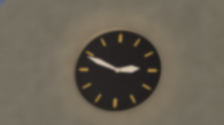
h=2 m=49
